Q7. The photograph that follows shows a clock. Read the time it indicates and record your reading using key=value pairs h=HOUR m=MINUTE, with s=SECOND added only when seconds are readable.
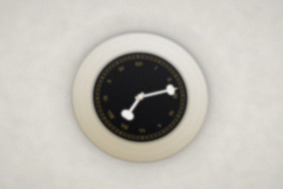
h=7 m=13
